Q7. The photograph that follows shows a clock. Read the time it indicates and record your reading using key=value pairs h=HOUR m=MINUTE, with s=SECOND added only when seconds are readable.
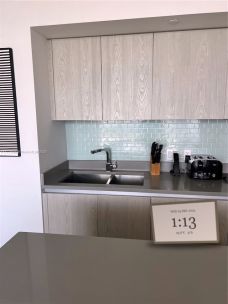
h=1 m=13
